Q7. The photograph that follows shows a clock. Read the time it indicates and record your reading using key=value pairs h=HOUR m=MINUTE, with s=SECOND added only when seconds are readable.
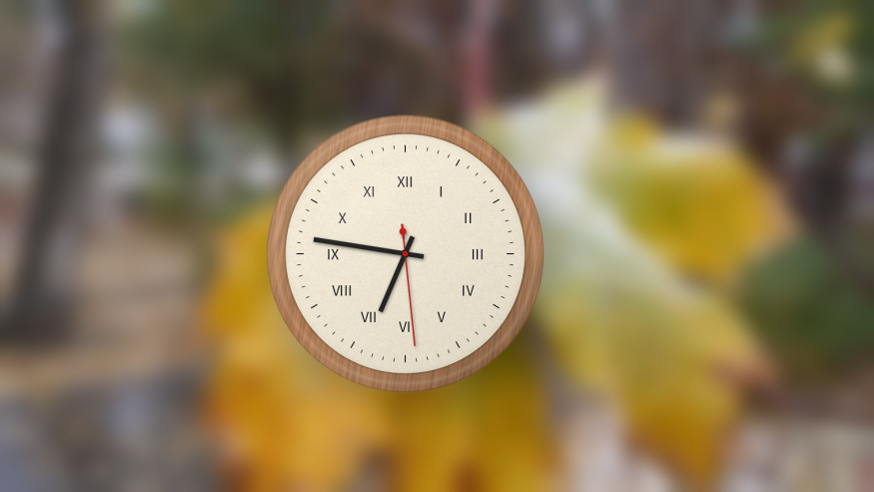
h=6 m=46 s=29
